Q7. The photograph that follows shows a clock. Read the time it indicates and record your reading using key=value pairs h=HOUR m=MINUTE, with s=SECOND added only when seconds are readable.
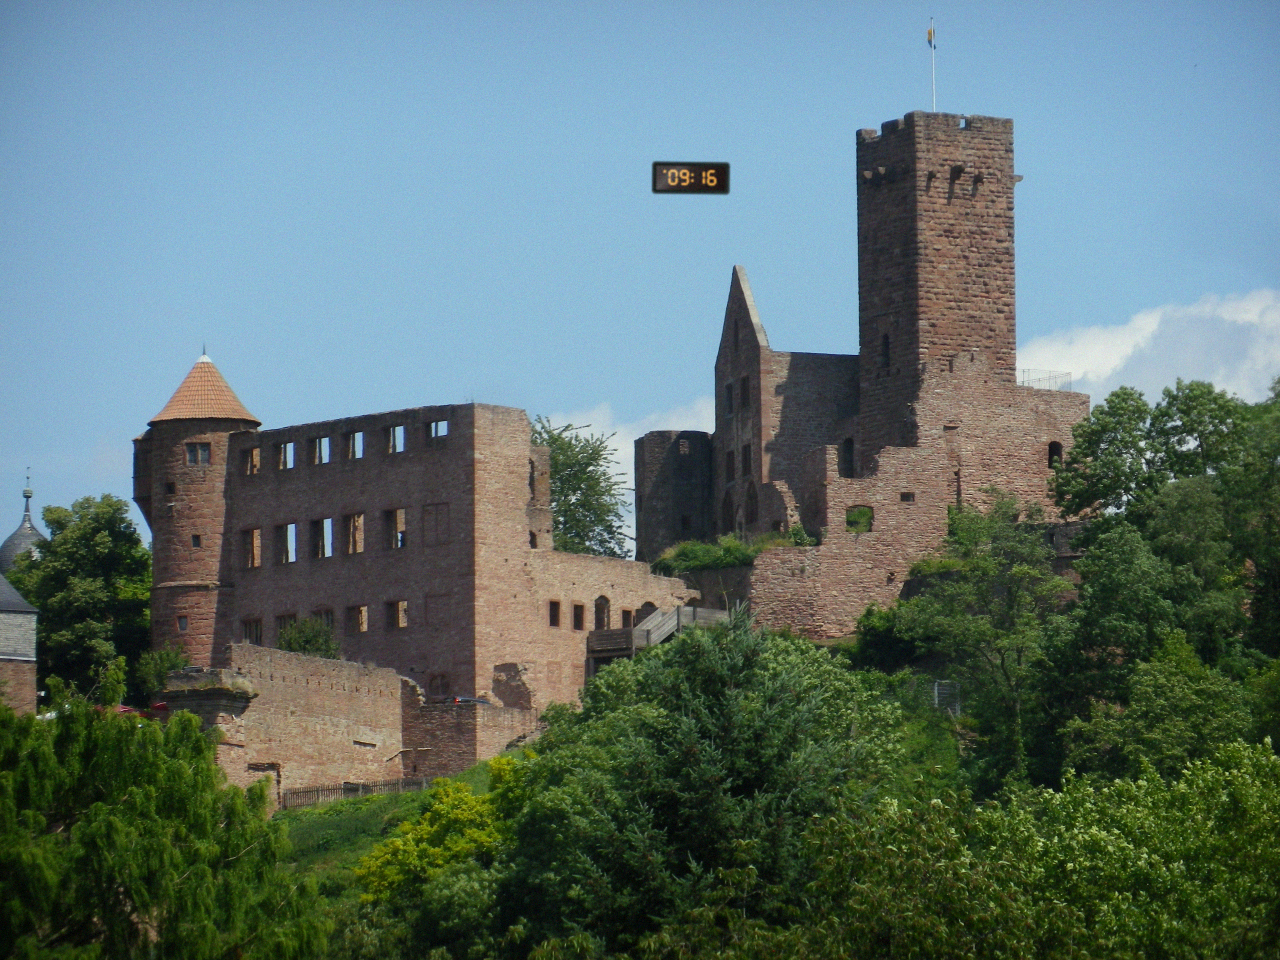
h=9 m=16
